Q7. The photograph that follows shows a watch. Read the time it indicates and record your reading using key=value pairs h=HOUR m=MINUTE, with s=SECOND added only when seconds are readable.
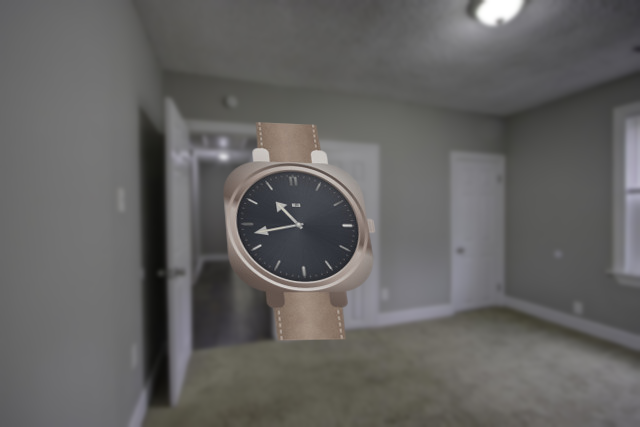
h=10 m=43
